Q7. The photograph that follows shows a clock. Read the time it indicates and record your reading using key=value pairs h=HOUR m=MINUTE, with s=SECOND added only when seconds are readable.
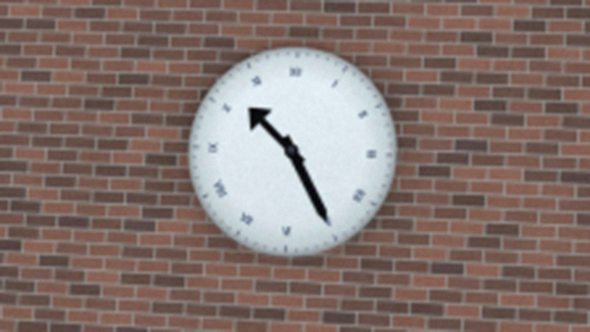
h=10 m=25
